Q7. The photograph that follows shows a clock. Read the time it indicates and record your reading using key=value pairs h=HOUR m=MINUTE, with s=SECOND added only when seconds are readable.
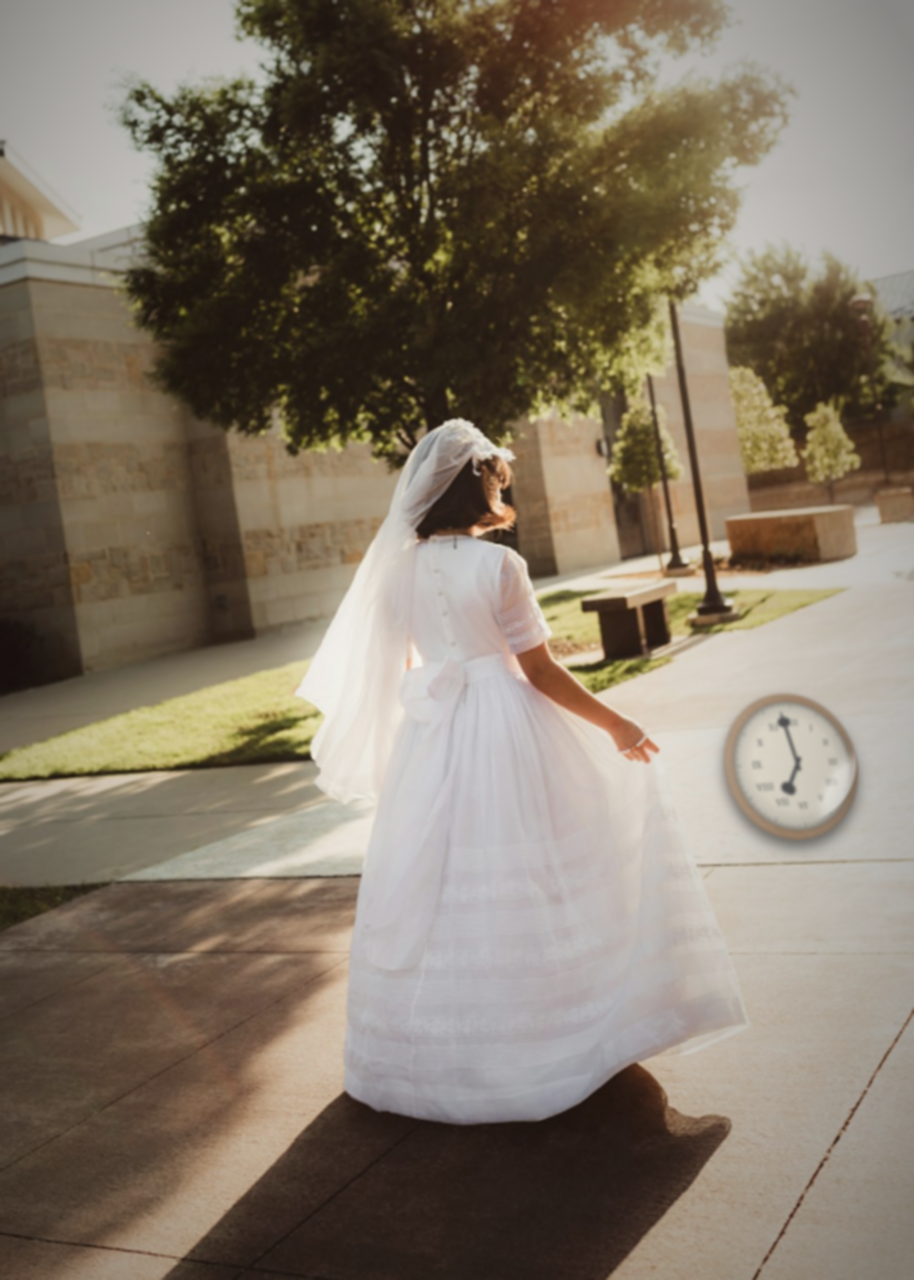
h=6 m=58
